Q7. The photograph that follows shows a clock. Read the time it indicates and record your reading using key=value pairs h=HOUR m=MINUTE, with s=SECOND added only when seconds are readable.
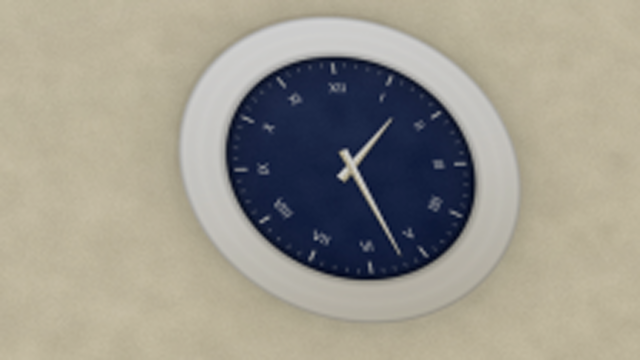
h=1 m=27
